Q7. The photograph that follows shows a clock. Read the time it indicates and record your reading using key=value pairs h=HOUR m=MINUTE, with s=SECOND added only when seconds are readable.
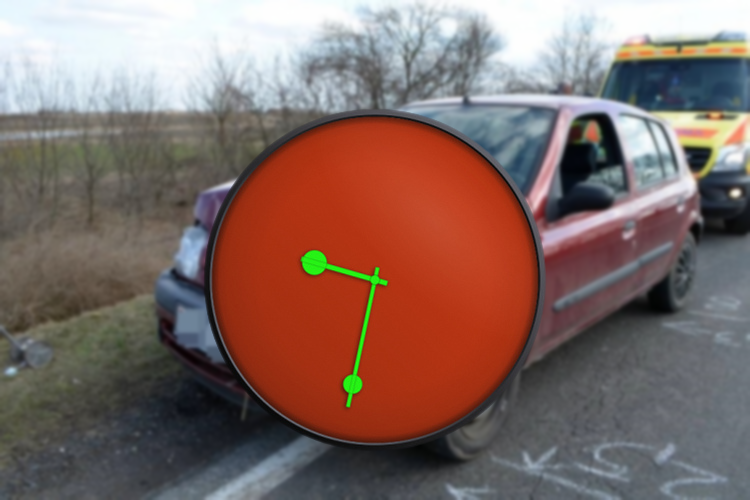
h=9 m=32
